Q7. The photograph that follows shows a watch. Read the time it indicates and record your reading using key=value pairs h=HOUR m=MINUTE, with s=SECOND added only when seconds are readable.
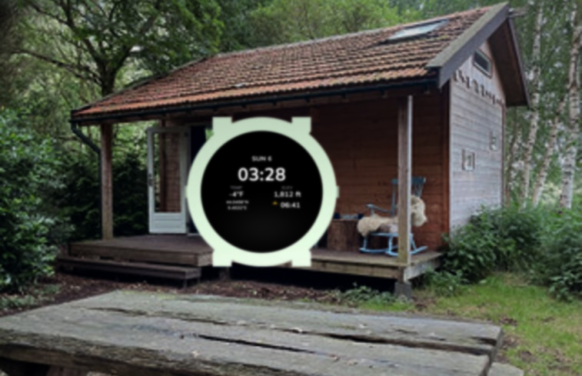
h=3 m=28
